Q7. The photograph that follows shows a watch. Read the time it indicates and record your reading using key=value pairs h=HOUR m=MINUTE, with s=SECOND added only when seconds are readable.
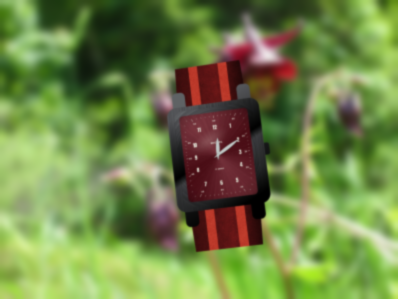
h=12 m=10
